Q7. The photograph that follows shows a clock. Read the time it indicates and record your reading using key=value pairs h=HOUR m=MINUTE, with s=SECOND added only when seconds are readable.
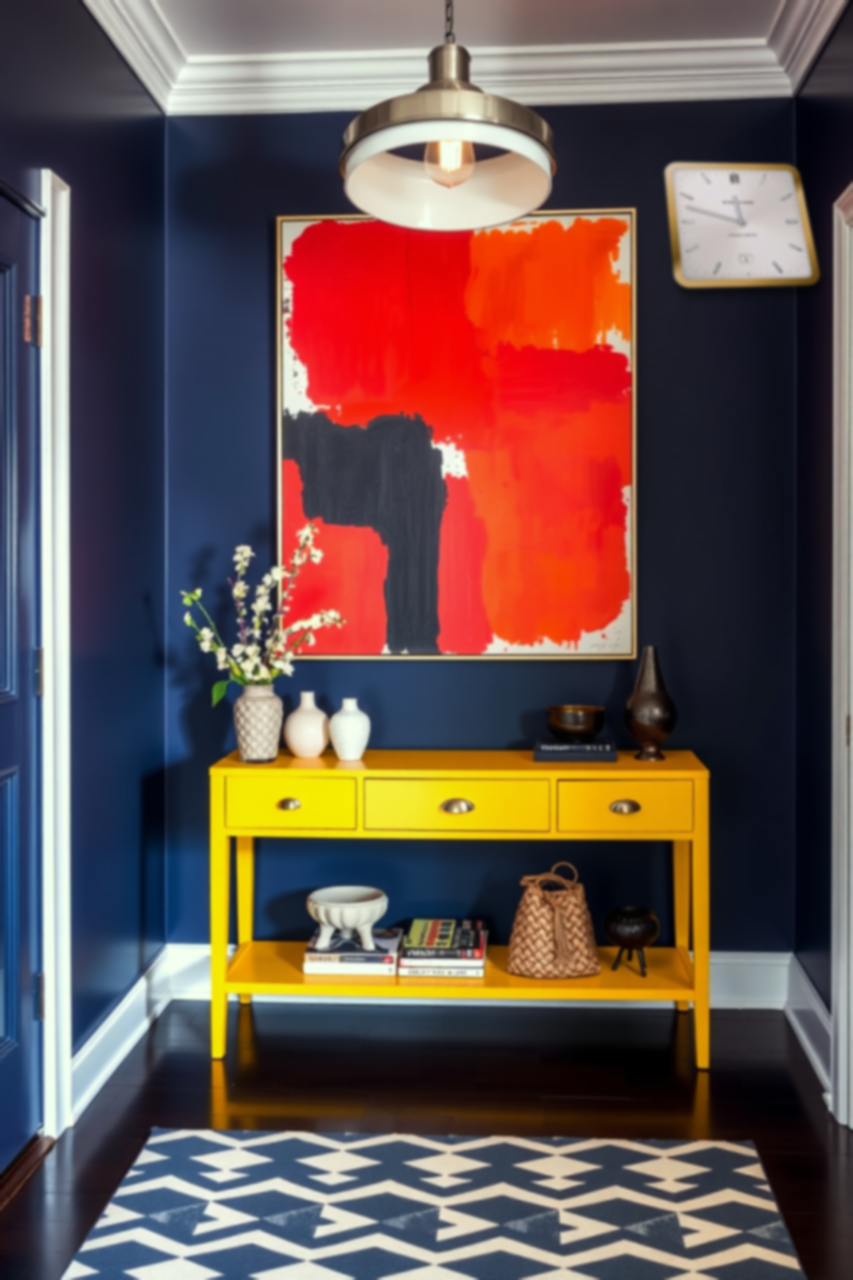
h=11 m=48
